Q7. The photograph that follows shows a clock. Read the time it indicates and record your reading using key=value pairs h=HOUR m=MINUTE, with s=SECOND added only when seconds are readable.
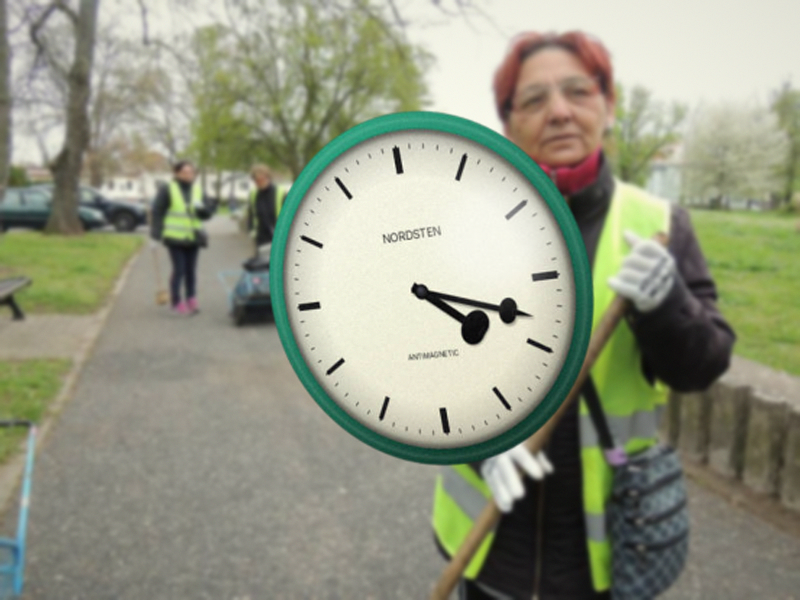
h=4 m=18
